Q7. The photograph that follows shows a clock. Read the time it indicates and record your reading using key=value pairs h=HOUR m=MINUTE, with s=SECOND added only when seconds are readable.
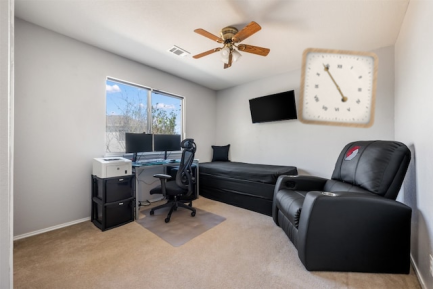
h=4 m=54
